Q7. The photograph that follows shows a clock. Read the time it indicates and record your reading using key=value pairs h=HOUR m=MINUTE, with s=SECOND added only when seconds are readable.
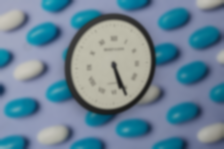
h=5 m=26
